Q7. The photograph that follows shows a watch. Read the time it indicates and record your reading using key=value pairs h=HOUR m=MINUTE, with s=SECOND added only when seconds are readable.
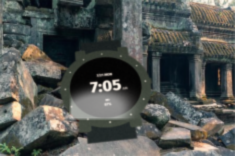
h=7 m=5
